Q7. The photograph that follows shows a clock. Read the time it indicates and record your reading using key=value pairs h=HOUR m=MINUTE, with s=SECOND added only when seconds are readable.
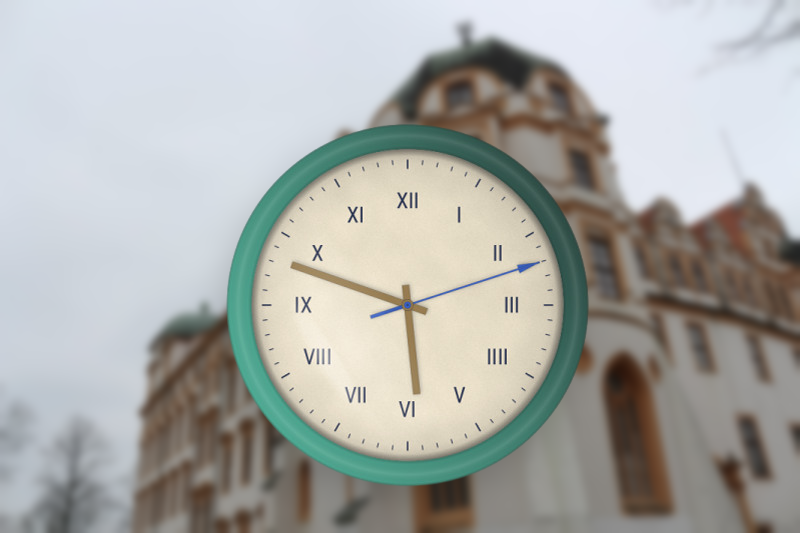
h=5 m=48 s=12
